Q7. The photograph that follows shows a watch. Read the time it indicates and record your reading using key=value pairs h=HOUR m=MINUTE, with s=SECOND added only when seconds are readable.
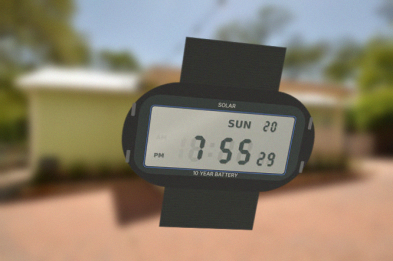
h=7 m=55 s=29
